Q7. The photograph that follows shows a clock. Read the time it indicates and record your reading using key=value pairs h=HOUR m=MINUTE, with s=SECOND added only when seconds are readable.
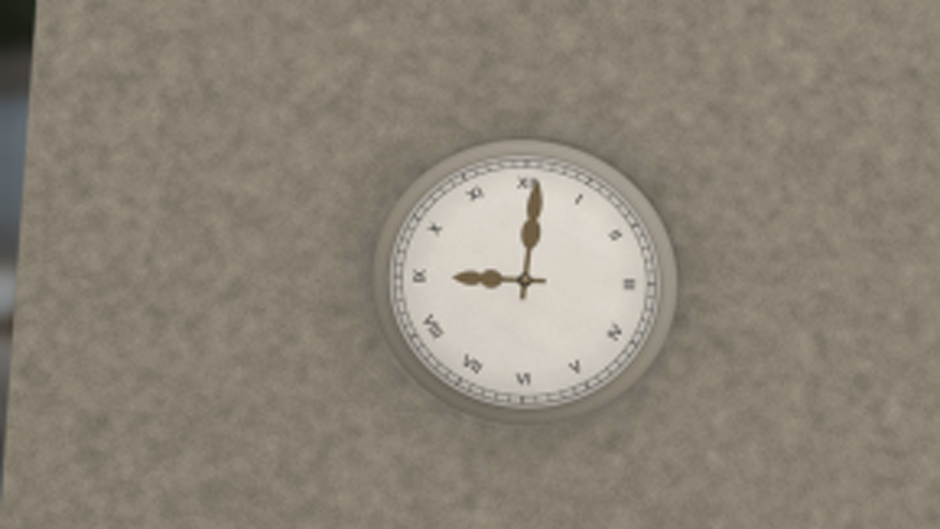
h=9 m=1
